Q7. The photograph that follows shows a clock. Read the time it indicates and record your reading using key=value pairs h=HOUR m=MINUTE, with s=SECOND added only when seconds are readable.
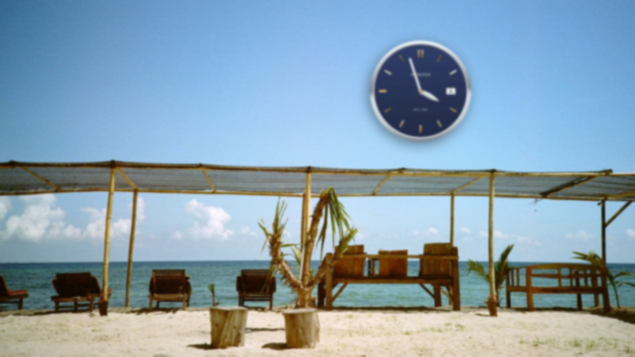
h=3 m=57
